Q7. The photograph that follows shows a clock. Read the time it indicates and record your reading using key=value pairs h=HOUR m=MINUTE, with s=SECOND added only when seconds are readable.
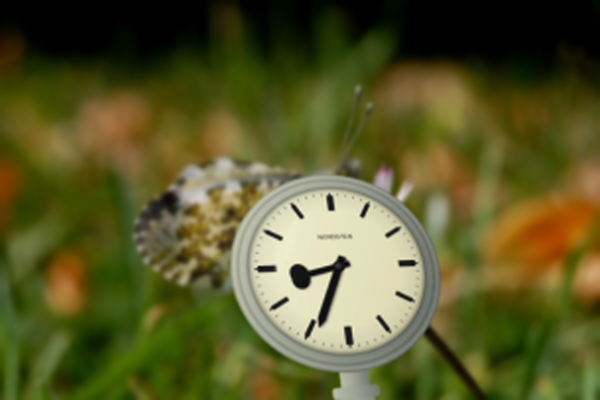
h=8 m=34
